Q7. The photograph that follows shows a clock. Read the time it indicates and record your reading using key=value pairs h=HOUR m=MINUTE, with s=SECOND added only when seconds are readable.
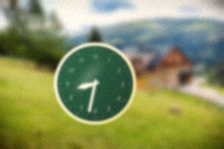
h=8 m=32
